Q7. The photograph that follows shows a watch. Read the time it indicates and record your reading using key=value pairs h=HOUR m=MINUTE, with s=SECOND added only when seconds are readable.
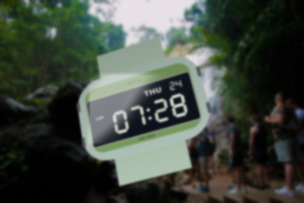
h=7 m=28
